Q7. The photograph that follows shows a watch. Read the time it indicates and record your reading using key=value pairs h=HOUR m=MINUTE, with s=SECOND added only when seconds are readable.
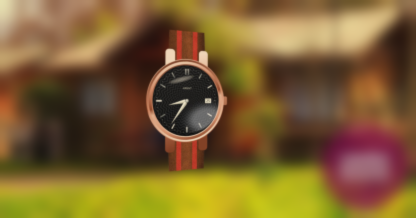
h=8 m=36
